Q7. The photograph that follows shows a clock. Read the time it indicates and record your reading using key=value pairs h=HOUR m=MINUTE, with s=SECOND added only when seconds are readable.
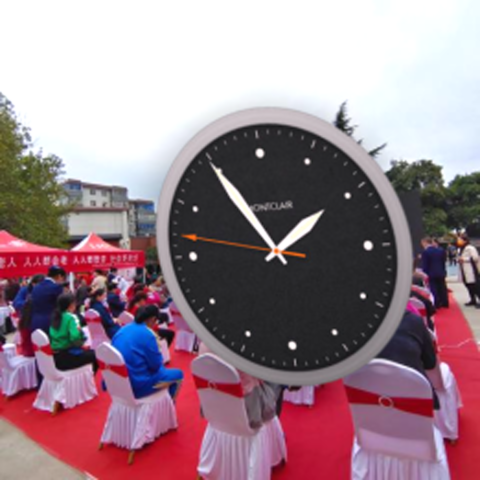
h=1 m=54 s=47
